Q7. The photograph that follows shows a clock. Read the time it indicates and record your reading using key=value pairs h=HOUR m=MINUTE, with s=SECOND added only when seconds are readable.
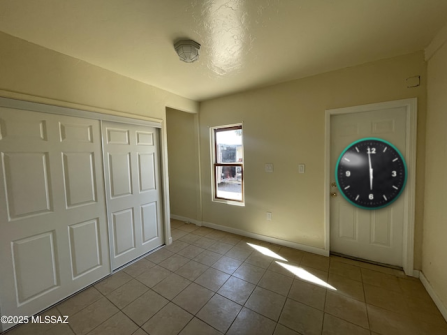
h=5 m=59
